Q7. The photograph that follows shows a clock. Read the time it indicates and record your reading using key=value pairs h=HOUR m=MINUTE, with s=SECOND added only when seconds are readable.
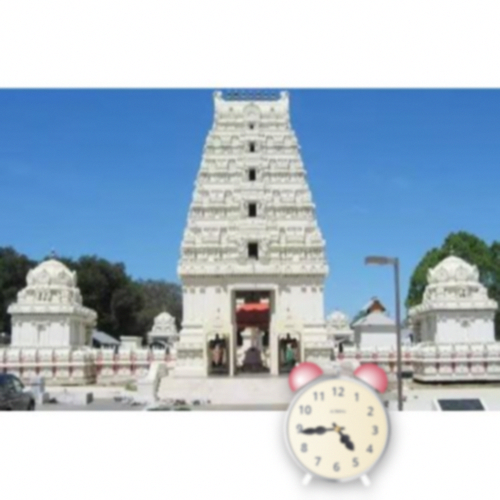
h=4 m=44
